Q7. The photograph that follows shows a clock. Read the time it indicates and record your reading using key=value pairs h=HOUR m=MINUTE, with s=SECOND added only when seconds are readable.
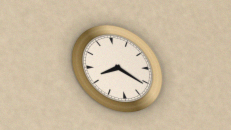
h=8 m=21
